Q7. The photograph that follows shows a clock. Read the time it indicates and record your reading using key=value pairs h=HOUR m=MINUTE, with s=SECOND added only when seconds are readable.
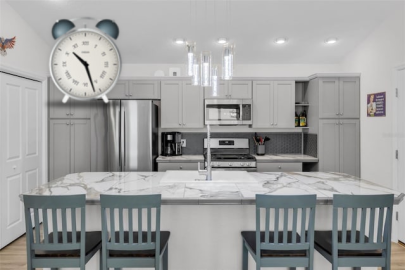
h=10 m=27
